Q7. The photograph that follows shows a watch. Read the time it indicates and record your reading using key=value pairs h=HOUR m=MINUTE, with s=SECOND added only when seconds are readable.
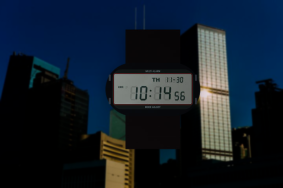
h=10 m=14 s=56
